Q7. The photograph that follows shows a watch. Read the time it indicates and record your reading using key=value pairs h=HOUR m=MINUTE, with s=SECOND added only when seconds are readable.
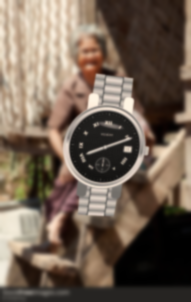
h=8 m=11
